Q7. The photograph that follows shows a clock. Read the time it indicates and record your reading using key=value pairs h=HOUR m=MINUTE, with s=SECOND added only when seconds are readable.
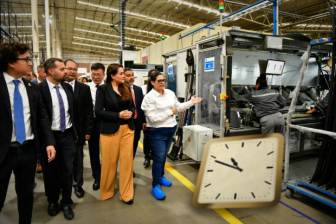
h=10 m=49
